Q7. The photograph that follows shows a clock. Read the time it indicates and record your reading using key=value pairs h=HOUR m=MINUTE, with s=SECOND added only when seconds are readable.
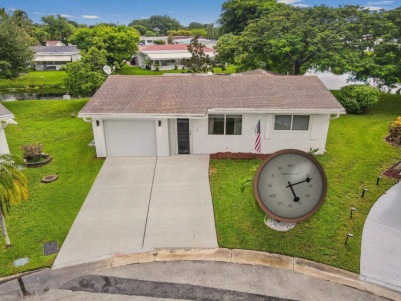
h=5 m=12
